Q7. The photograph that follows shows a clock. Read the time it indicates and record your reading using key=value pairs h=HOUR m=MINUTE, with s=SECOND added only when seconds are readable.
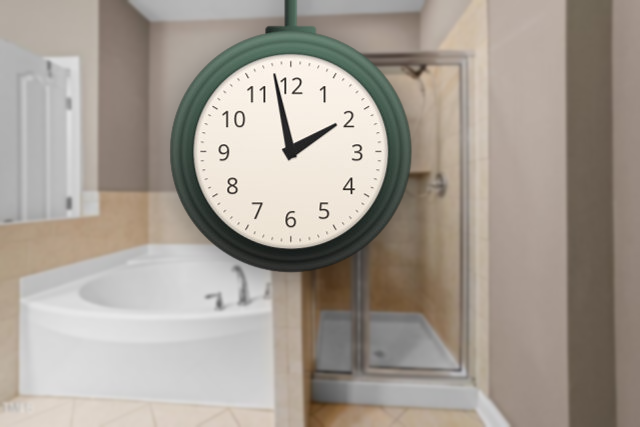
h=1 m=58
